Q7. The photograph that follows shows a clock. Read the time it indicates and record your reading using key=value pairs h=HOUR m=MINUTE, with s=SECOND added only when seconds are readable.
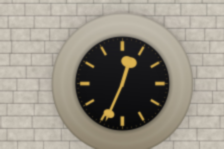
h=12 m=34
